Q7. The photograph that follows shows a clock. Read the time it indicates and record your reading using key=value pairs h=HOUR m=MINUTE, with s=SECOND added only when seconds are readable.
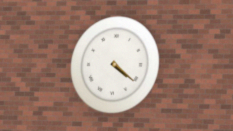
h=4 m=21
